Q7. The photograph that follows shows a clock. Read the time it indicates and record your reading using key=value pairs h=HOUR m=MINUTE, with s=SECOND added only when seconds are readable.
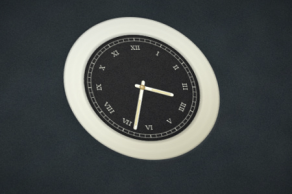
h=3 m=33
